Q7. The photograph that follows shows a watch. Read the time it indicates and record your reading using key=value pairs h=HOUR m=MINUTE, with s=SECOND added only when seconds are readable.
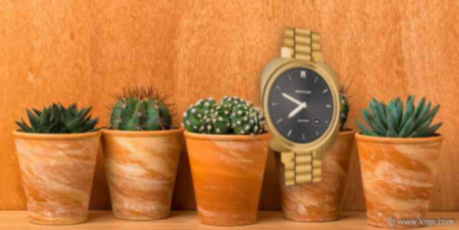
h=7 m=49
